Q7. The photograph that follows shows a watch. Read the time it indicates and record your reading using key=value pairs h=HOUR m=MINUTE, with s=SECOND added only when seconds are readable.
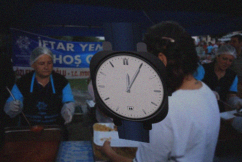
h=12 m=5
